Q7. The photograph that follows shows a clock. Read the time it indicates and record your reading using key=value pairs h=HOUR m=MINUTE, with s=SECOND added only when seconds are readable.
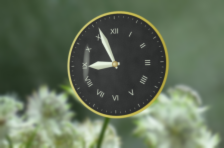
h=8 m=56
